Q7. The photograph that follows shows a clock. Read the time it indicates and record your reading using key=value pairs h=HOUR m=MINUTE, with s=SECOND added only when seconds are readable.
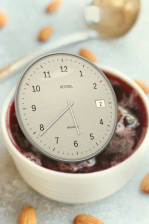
h=5 m=39
